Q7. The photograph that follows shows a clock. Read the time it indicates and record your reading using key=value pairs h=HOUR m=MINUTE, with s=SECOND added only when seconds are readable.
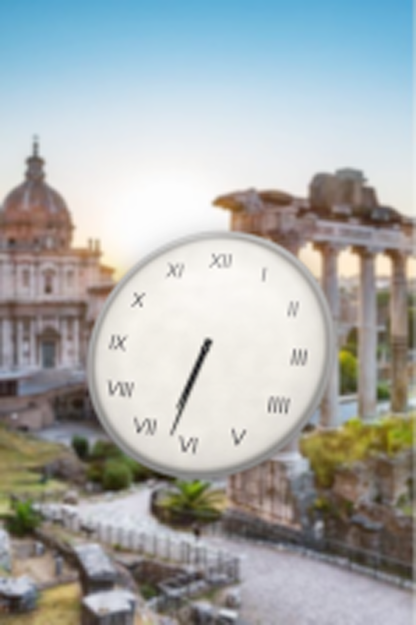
h=6 m=32
